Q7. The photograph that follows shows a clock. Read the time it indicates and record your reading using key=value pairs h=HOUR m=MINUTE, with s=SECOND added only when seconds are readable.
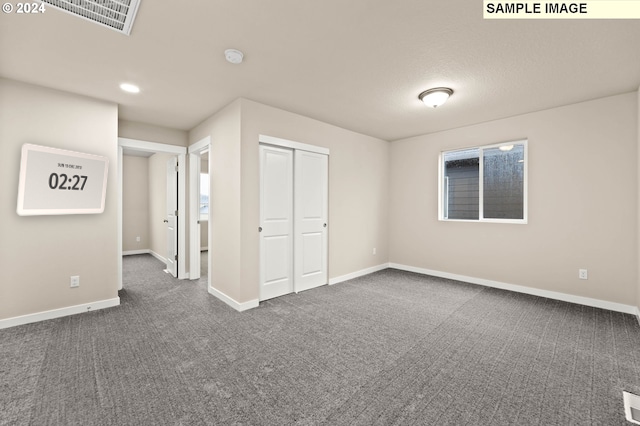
h=2 m=27
